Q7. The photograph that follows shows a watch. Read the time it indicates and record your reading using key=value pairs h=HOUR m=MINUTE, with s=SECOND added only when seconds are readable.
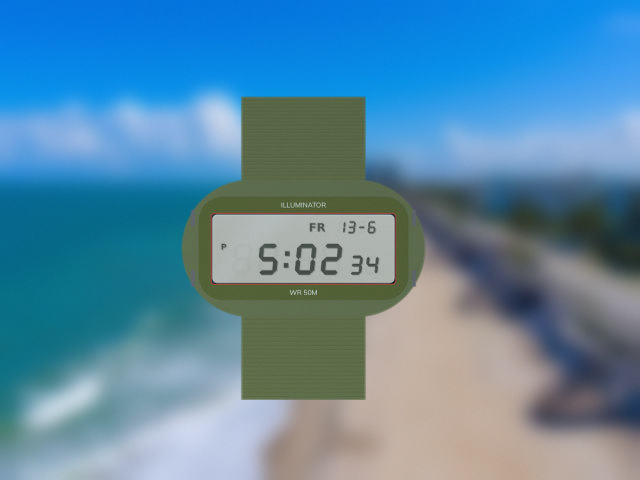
h=5 m=2 s=34
